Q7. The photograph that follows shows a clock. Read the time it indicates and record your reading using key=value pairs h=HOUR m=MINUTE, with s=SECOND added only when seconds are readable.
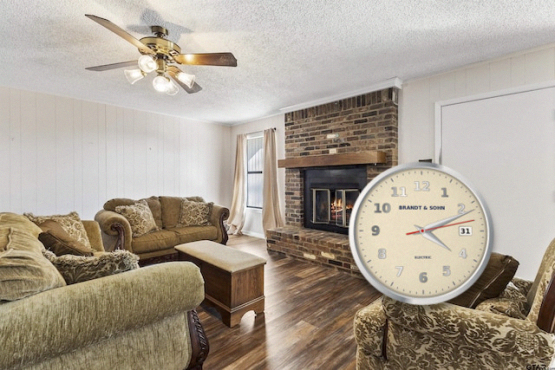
h=4 m=11 s=13
